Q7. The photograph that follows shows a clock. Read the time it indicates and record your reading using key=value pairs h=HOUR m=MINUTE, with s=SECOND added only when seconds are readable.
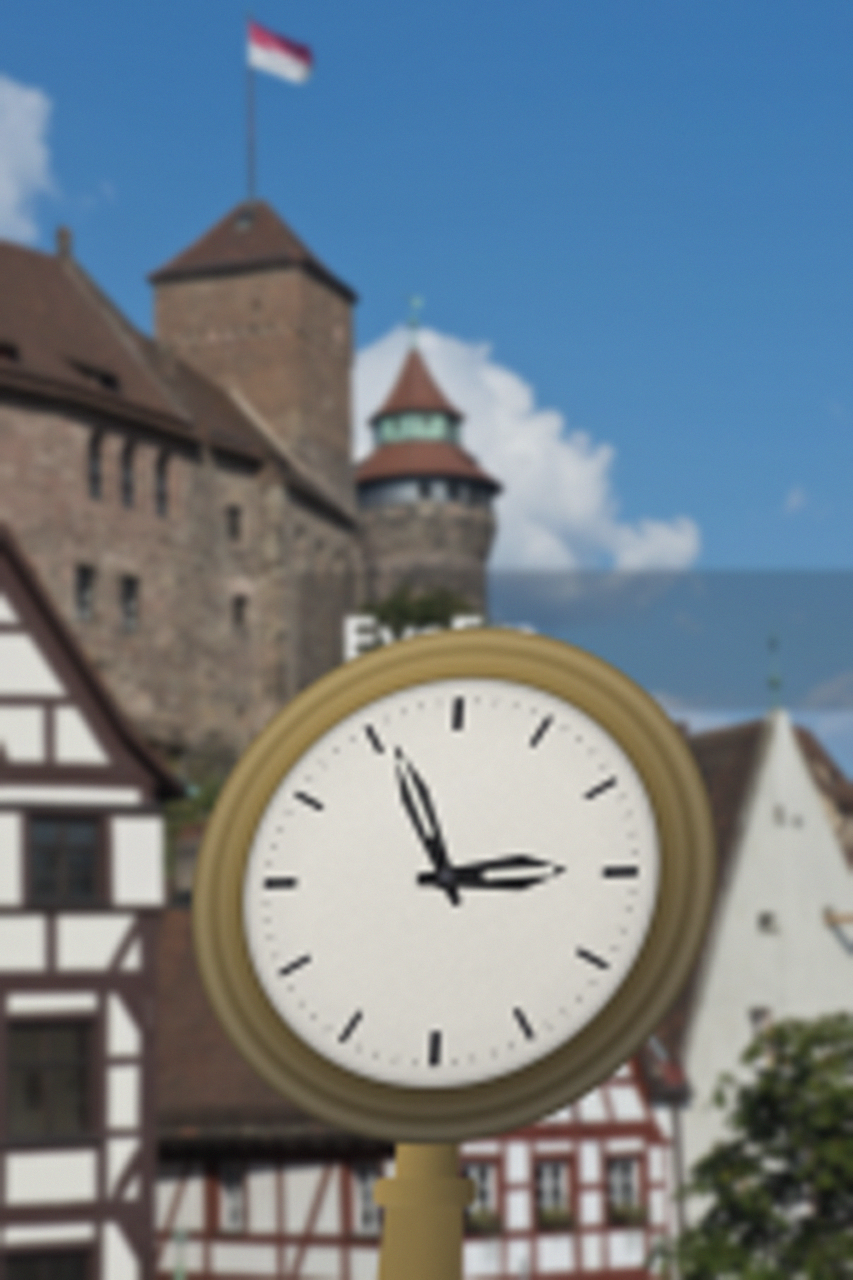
h=2 m=56
